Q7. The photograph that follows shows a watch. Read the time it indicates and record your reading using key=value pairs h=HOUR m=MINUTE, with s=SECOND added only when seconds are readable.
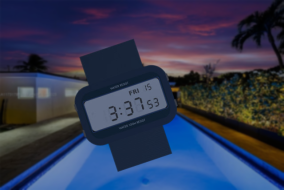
h=3 m=37 s=53
